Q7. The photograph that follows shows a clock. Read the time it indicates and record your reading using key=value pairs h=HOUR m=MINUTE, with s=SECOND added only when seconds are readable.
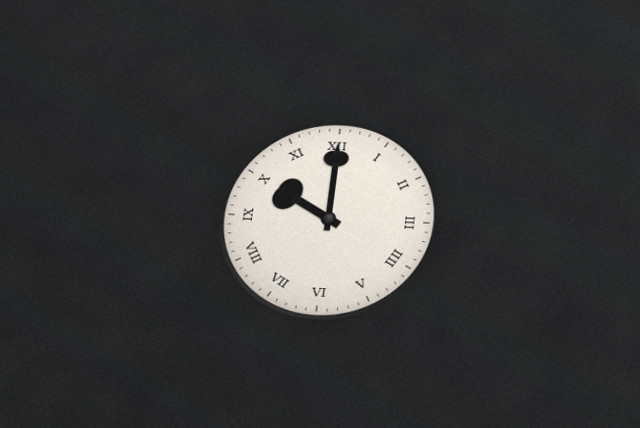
h=10 m=0
